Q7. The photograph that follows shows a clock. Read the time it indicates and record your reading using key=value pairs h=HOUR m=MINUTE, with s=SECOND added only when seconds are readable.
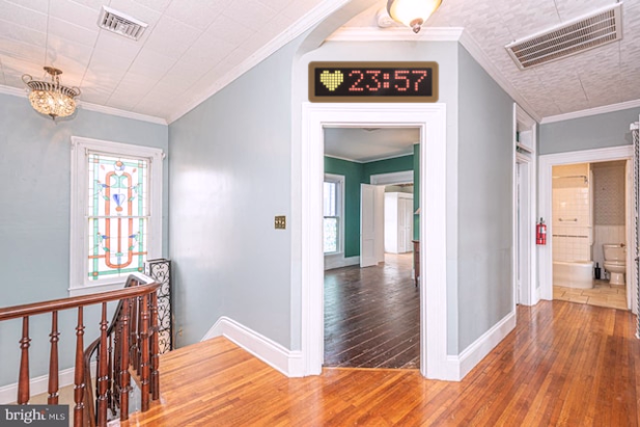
h=23 m=57
